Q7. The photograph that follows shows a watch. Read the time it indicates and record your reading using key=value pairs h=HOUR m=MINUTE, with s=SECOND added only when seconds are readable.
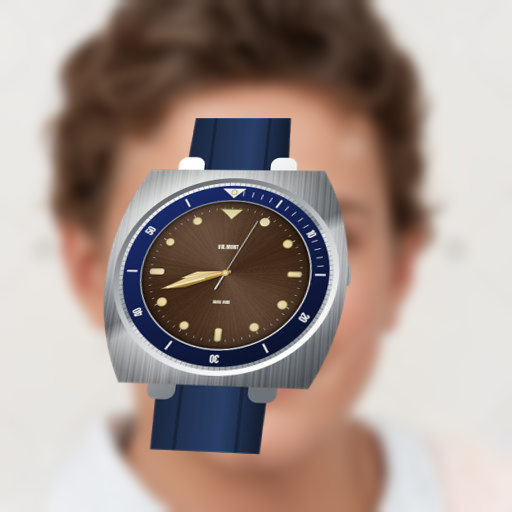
h=8 m=42 s=4
